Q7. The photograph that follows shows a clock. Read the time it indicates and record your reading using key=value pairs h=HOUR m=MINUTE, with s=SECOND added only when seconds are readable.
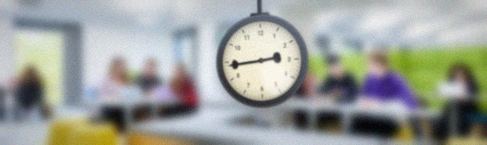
h=2 m=44
